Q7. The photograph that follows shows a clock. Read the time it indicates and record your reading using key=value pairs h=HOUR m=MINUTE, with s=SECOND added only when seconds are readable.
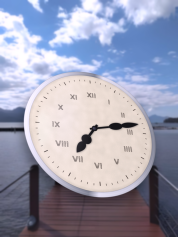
h=7 m=13
